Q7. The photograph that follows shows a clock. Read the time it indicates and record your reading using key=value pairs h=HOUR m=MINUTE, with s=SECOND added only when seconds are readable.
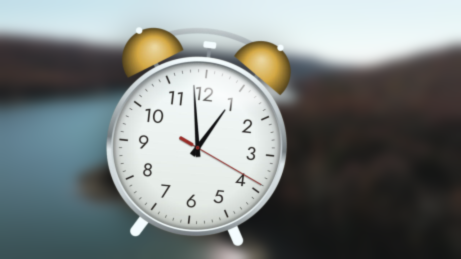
h=12 m=58 s=19
